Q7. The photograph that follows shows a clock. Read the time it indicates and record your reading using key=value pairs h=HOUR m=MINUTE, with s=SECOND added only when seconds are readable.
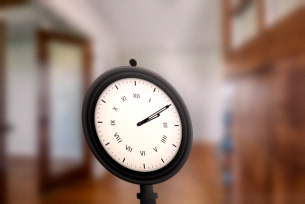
h=2 m=10
